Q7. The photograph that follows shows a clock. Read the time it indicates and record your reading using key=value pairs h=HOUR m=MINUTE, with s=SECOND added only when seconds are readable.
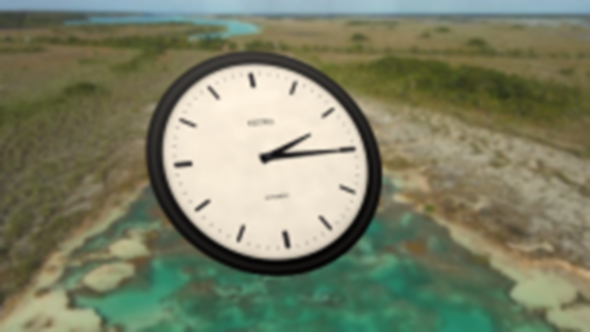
h=2 m=15
